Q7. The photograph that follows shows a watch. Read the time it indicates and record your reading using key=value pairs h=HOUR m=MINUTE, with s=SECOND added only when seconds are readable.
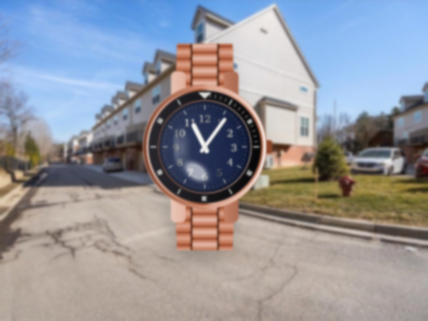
h=11 m=6
